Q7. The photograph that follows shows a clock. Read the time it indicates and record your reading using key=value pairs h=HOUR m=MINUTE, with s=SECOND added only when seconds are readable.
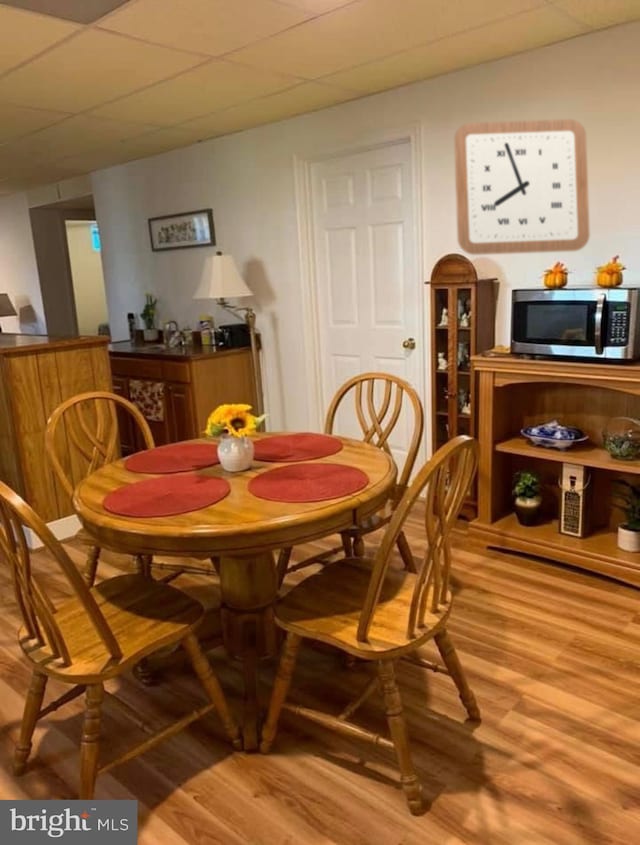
h=7 m=57
